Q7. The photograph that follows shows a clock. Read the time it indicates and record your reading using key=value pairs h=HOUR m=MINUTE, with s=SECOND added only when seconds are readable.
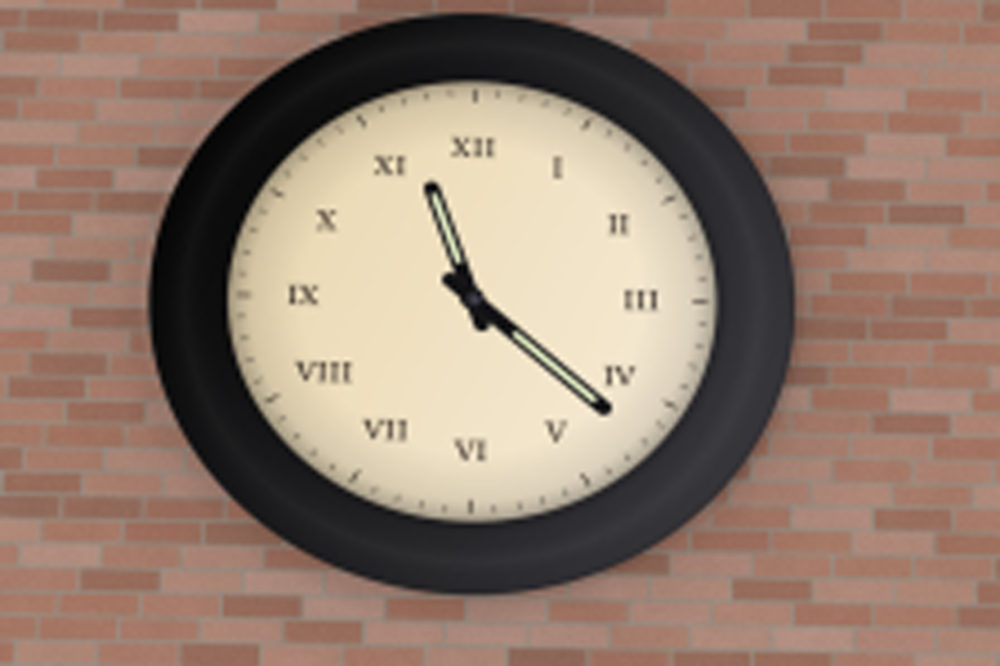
h=11 m=22
